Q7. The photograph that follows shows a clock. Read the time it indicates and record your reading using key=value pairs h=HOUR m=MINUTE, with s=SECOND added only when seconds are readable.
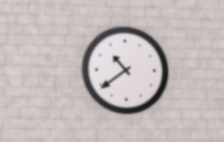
h=10 m=39
